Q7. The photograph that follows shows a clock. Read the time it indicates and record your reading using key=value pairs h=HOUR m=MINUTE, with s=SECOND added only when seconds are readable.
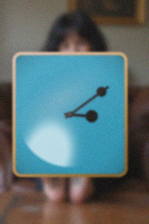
h=3 m=9
